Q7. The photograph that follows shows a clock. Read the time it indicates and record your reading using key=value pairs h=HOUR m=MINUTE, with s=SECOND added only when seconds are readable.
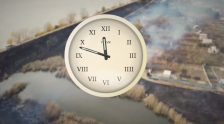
h=11 m=48
